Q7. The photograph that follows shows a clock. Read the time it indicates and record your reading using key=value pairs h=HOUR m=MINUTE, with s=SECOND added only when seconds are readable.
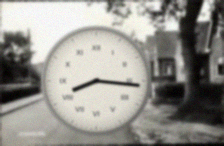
h=8 m=16
